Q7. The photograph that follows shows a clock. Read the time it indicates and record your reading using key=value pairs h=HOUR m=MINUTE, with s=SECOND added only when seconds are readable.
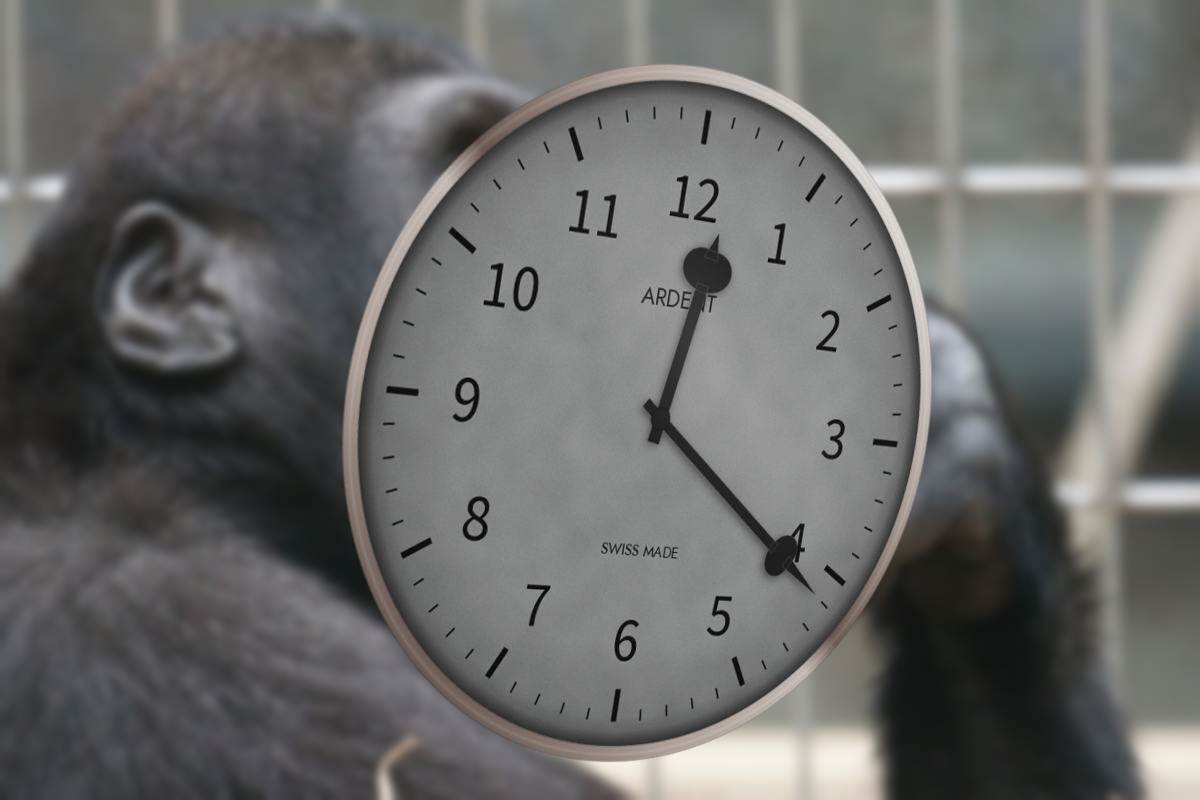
h=12 m=21
